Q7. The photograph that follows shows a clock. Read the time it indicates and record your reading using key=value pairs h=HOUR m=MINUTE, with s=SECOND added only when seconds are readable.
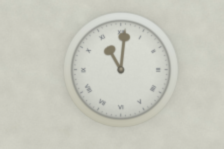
h=11 m=1
